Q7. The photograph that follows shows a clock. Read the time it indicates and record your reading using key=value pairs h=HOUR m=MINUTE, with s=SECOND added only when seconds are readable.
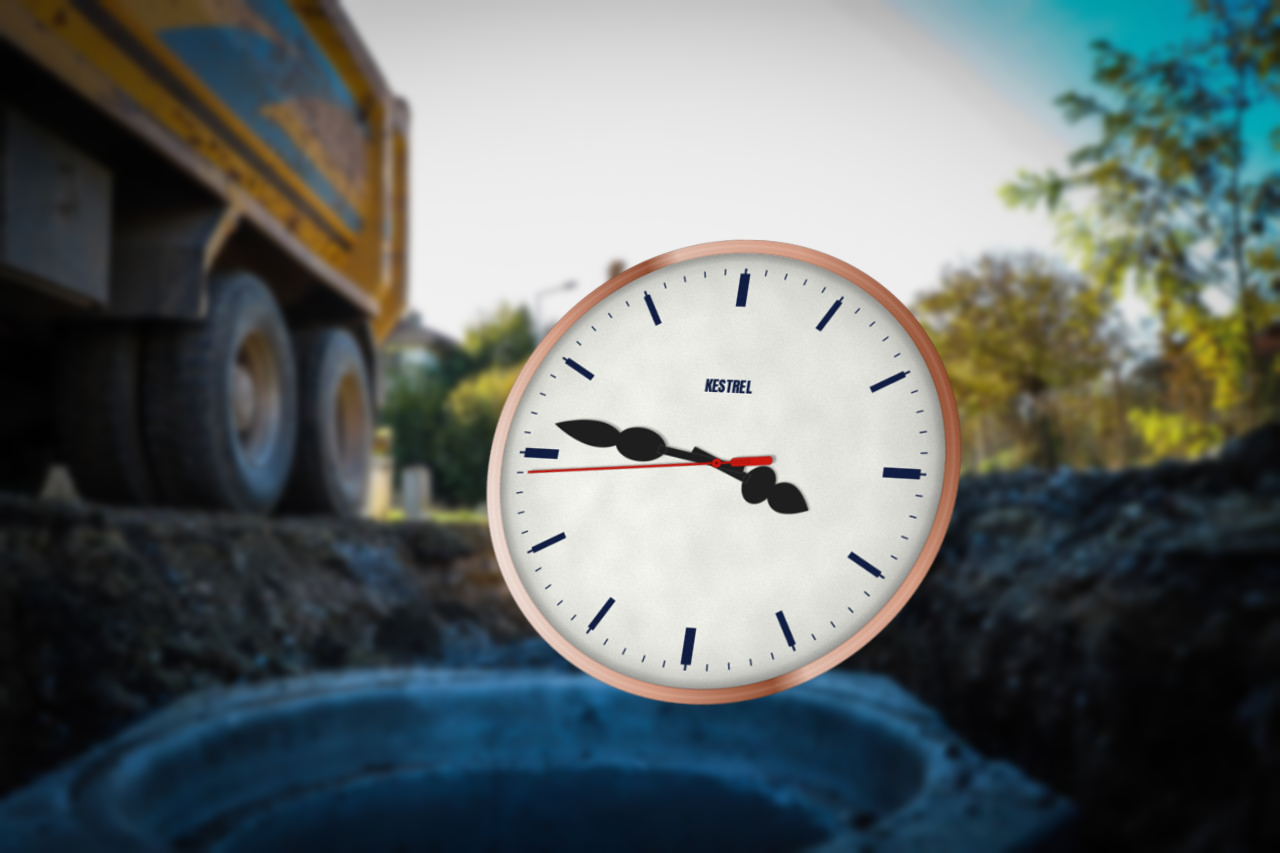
h=3 m=46 s=44
